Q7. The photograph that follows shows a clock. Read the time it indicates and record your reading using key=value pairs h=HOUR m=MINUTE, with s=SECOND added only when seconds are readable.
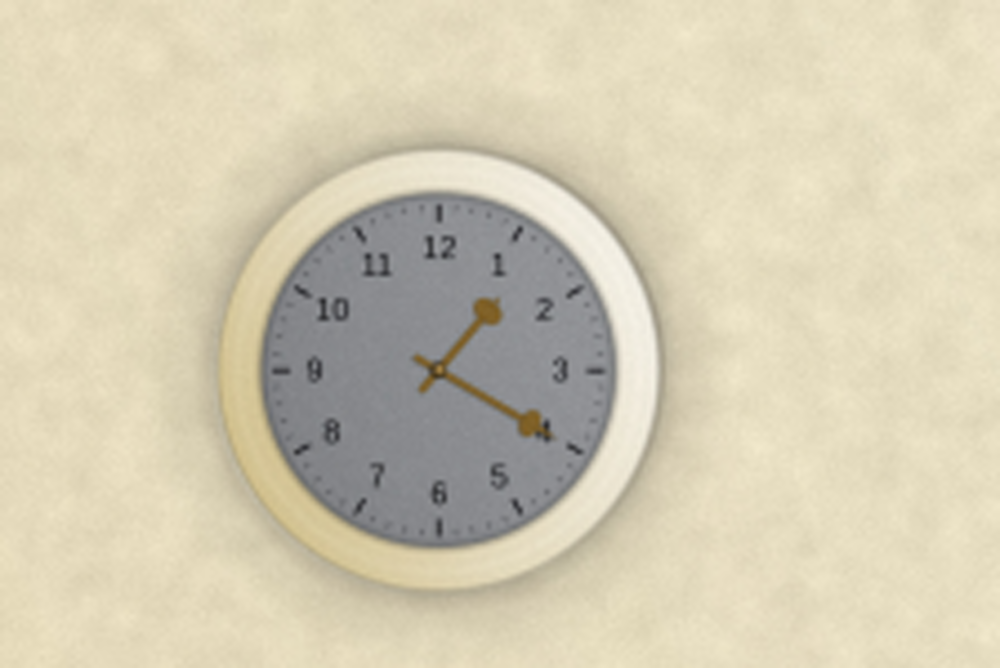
h=1 m=20
